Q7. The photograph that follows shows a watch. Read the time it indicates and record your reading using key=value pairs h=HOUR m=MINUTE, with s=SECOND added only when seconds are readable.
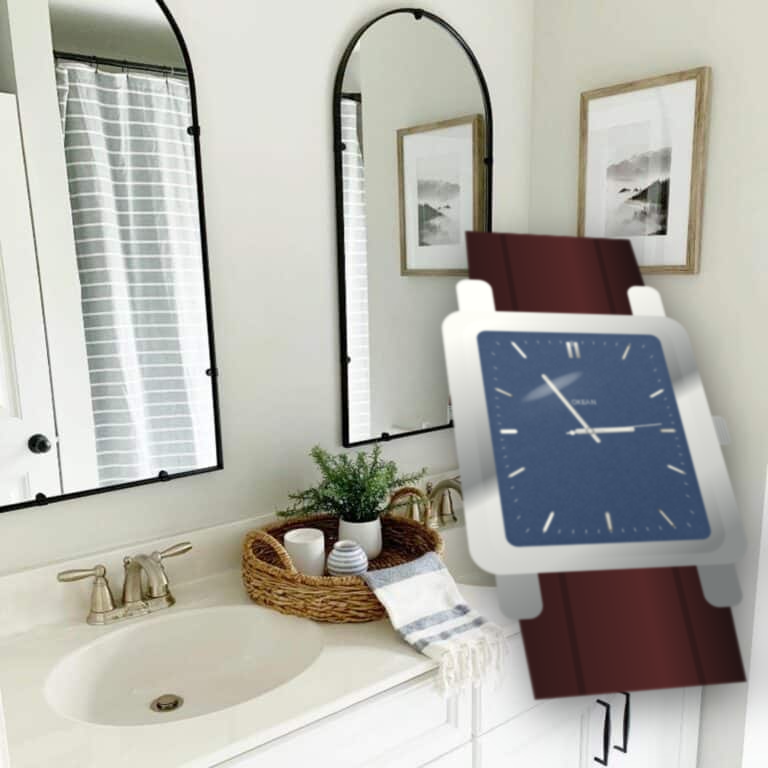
h=2 m=55 s=14
